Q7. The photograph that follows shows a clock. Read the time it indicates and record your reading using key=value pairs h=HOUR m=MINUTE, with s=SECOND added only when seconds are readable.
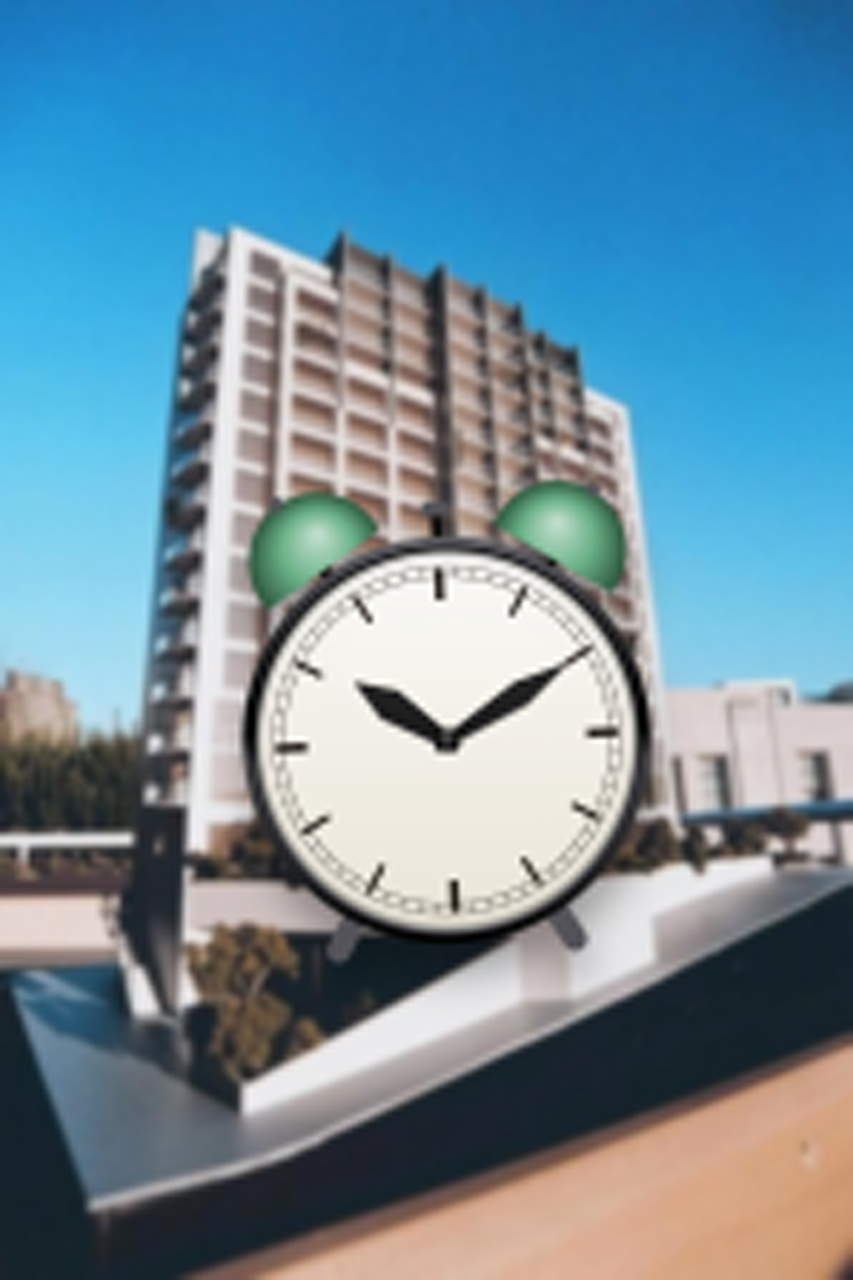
h=10 m=10
